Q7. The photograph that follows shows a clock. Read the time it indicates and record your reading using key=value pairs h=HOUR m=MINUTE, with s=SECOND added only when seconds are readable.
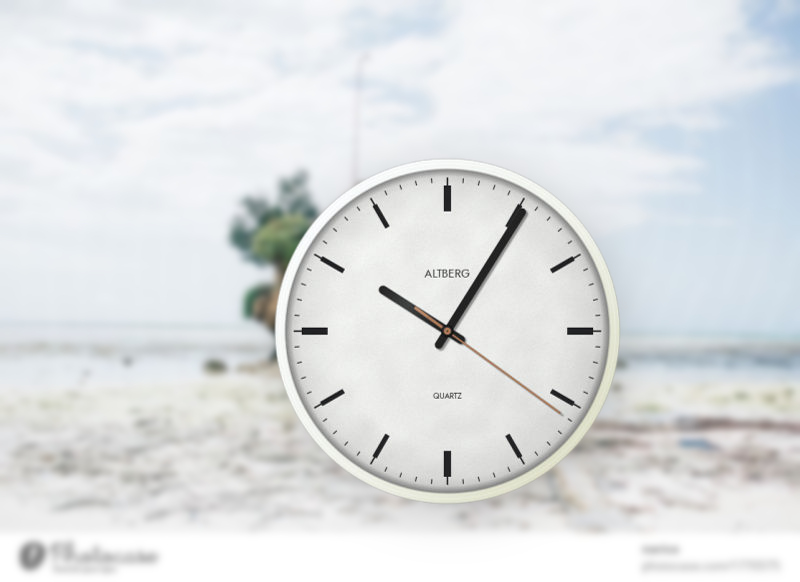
h=10 m=5 s=21
